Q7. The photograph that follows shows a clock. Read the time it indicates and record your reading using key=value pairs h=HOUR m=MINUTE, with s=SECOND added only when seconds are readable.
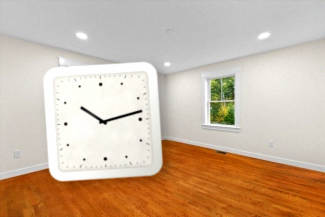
h=10 m=13
